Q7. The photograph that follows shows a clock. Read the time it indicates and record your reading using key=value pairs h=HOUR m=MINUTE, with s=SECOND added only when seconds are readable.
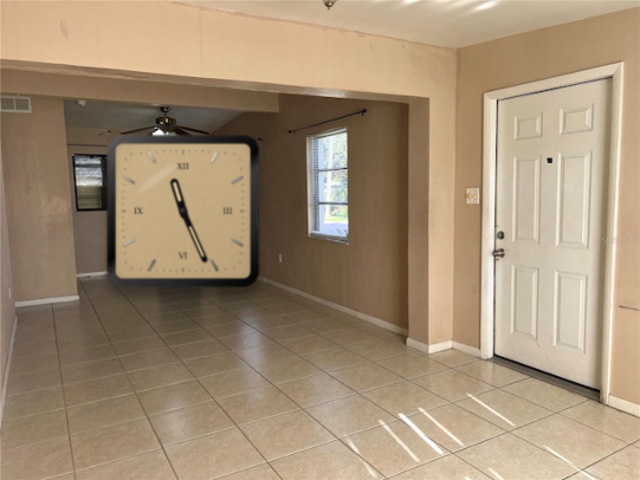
h=11 m=26
